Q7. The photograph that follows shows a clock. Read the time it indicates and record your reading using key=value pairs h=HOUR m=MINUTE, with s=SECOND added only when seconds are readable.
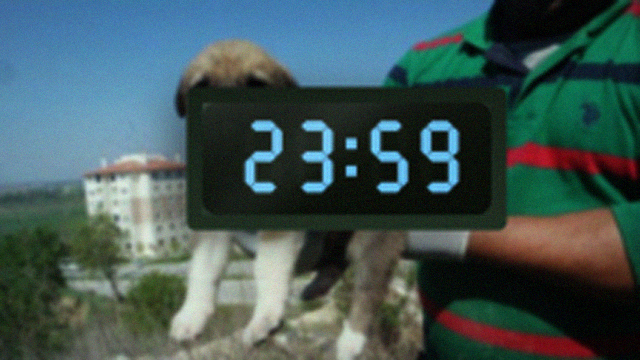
h=23 m=59
